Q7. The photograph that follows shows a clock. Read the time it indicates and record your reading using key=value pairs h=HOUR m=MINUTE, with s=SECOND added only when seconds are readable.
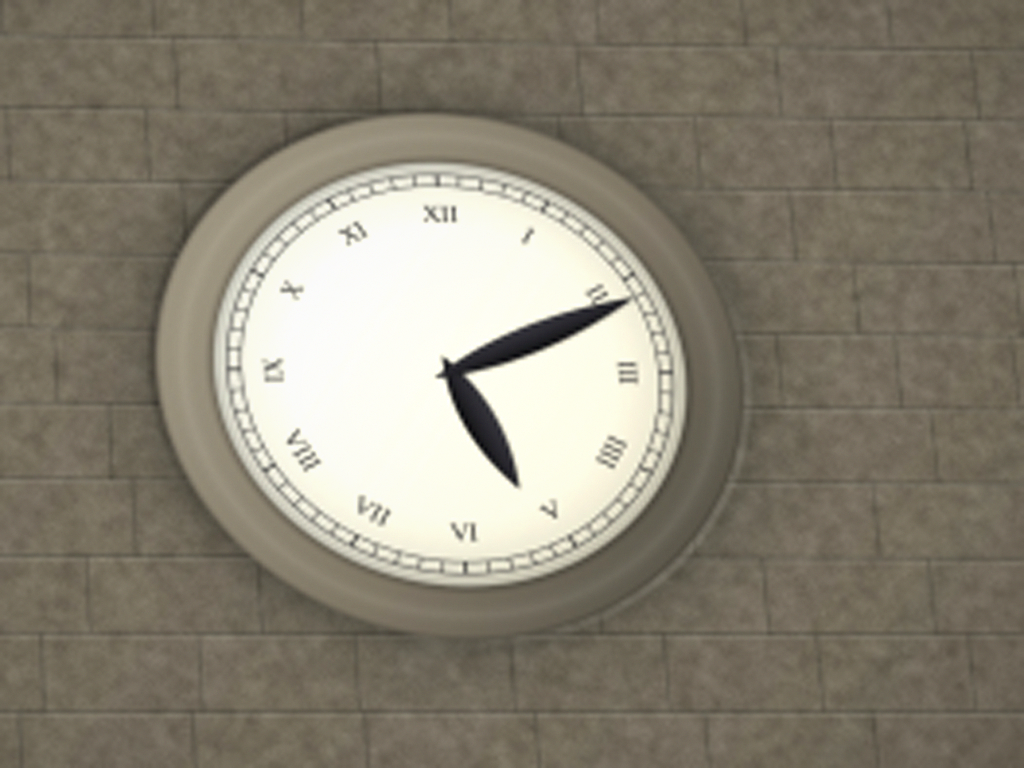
h=5 m=11
